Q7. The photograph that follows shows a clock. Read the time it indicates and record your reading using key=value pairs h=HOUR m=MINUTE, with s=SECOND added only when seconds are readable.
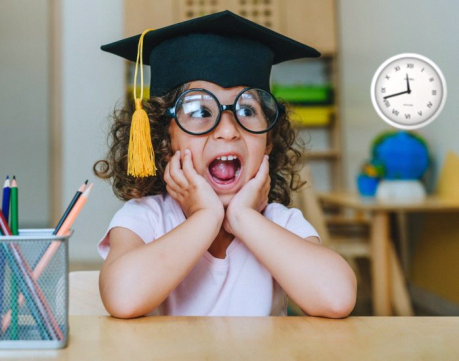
h=11 m=42
